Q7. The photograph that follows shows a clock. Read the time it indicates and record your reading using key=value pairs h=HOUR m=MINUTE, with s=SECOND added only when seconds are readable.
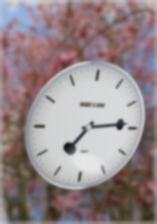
h=7 m=14
